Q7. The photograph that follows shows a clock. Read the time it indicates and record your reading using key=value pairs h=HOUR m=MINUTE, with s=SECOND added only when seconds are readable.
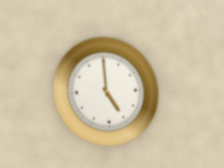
h=5 m=0
